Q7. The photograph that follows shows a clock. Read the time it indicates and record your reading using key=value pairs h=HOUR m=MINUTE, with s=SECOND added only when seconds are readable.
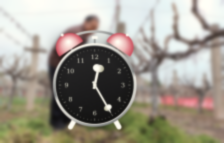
h=12 m=25
